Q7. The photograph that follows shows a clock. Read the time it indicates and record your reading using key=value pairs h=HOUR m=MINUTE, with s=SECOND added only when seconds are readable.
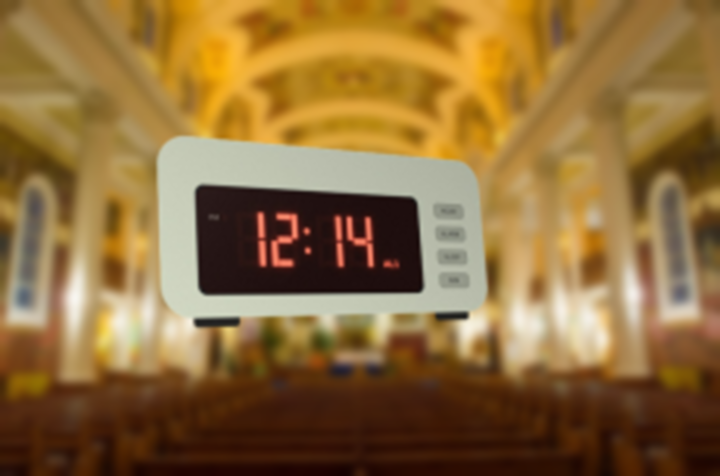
h=12 m=14
